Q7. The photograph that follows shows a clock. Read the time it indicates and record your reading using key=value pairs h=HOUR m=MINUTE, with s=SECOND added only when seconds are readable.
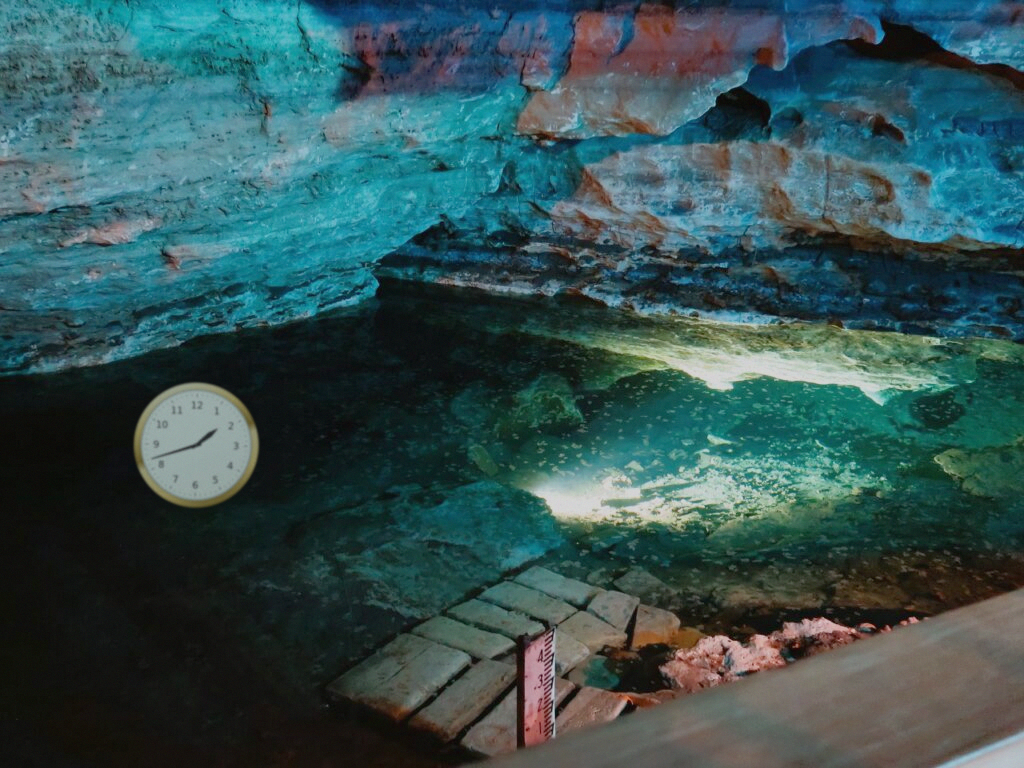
h=1 m=42
